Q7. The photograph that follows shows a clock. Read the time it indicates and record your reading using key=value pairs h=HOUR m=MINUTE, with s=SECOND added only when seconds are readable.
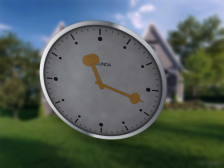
h=11 m=18
